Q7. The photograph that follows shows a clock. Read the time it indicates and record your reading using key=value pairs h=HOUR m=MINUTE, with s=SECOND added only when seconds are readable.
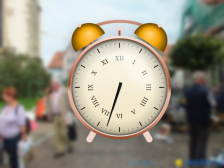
h=6 m=33
